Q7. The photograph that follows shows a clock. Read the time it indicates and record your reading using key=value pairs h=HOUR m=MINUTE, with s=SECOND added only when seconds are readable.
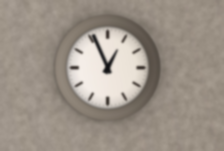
h=12 m=56
